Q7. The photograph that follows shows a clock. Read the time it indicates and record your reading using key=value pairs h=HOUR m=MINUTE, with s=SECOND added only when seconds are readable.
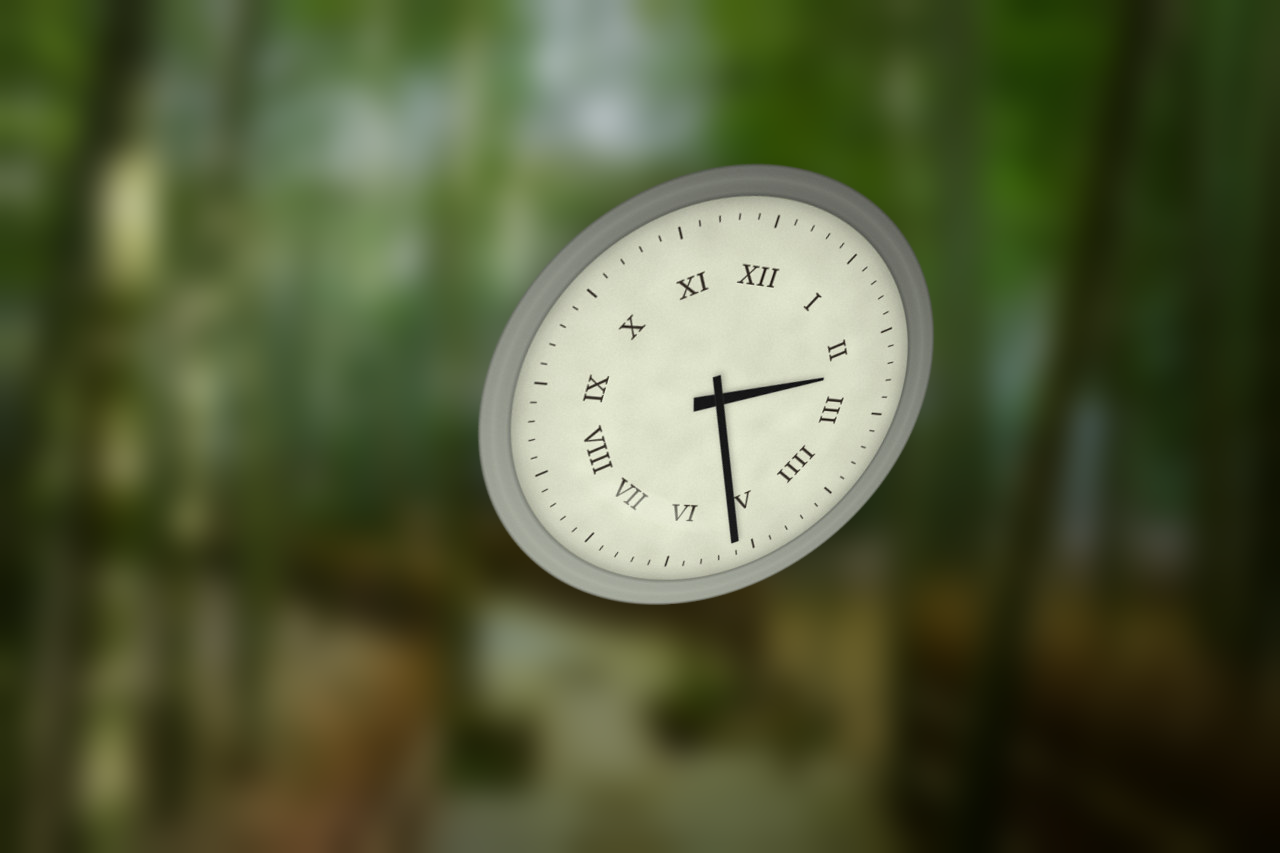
h=2 m=26
